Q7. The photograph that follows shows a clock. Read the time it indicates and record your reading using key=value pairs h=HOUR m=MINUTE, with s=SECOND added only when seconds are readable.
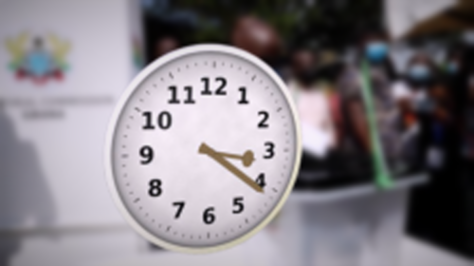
h=3 m=21
